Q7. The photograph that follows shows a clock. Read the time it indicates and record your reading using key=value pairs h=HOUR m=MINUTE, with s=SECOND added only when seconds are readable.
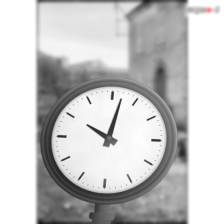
h=10 m=2
